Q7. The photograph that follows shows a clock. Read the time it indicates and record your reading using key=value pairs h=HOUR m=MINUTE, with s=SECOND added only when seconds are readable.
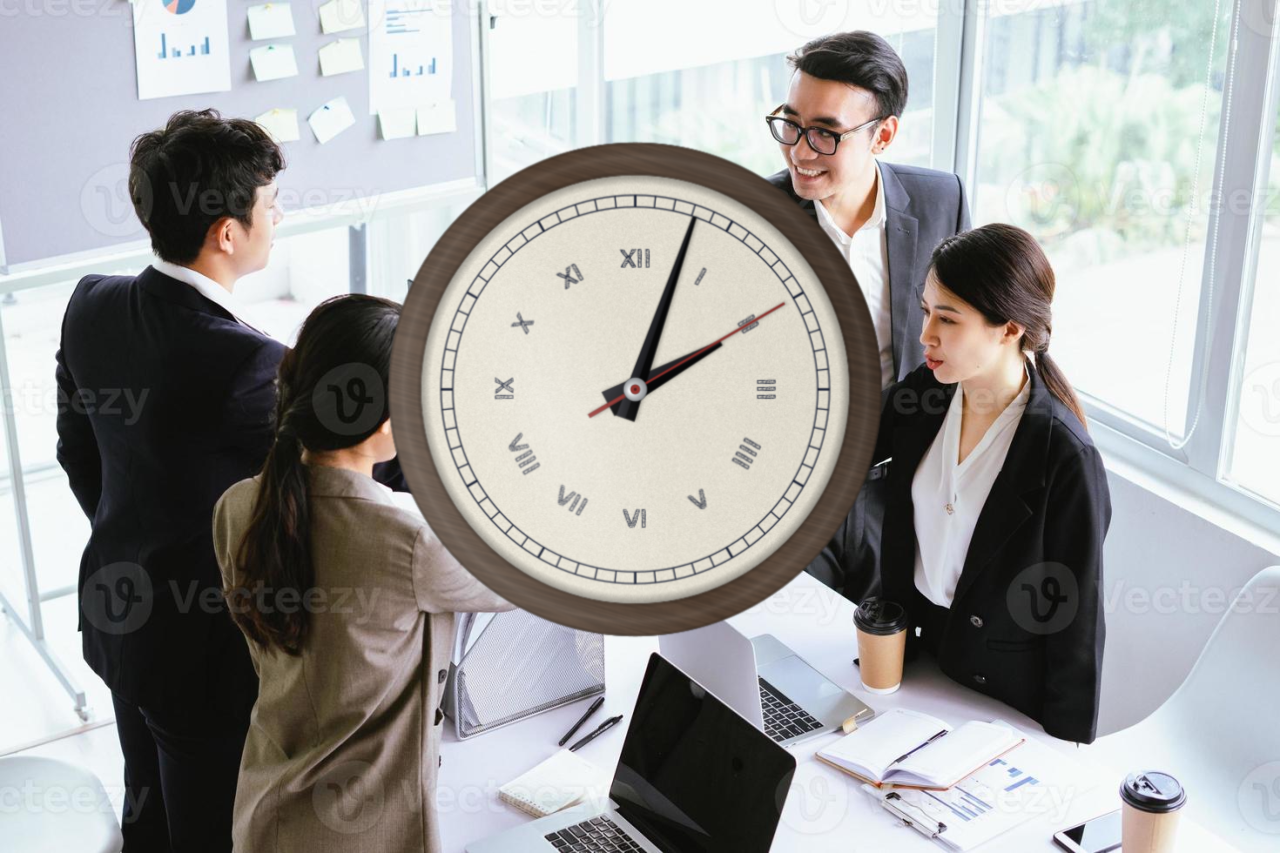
h=2 m=3 s=10
